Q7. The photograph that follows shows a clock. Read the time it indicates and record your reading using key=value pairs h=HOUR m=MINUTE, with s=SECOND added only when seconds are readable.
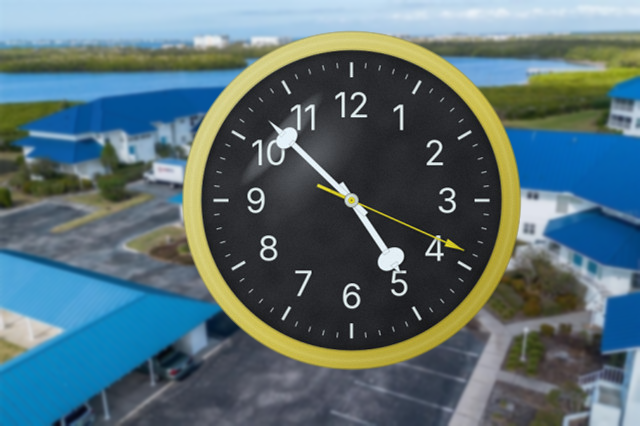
h=4 m=52 s=19
